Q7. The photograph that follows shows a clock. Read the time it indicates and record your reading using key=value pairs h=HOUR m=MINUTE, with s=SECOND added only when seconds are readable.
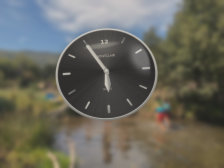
h=5 m=55
